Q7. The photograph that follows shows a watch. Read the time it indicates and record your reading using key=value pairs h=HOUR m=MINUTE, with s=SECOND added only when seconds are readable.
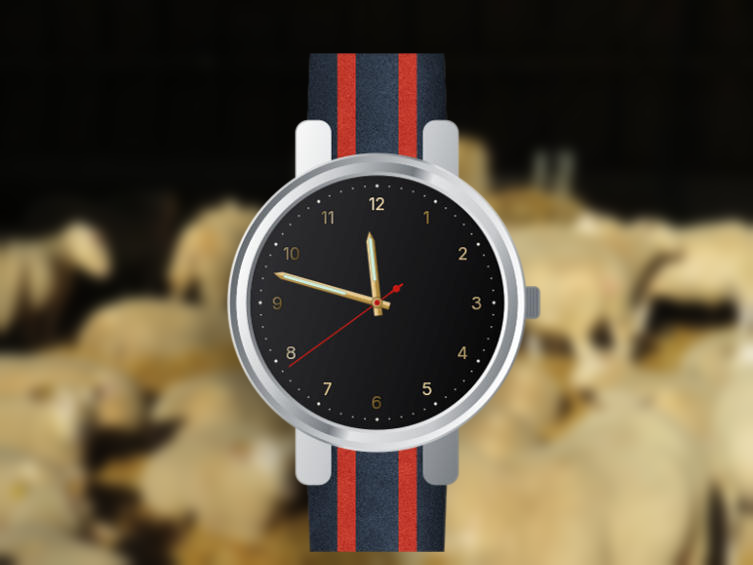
h=11 m=47 s=39
